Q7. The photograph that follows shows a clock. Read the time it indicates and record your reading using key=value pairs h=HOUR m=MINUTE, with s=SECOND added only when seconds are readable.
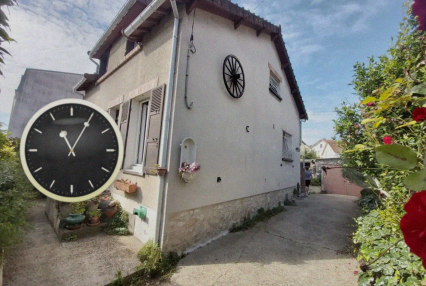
h=11 m=5
